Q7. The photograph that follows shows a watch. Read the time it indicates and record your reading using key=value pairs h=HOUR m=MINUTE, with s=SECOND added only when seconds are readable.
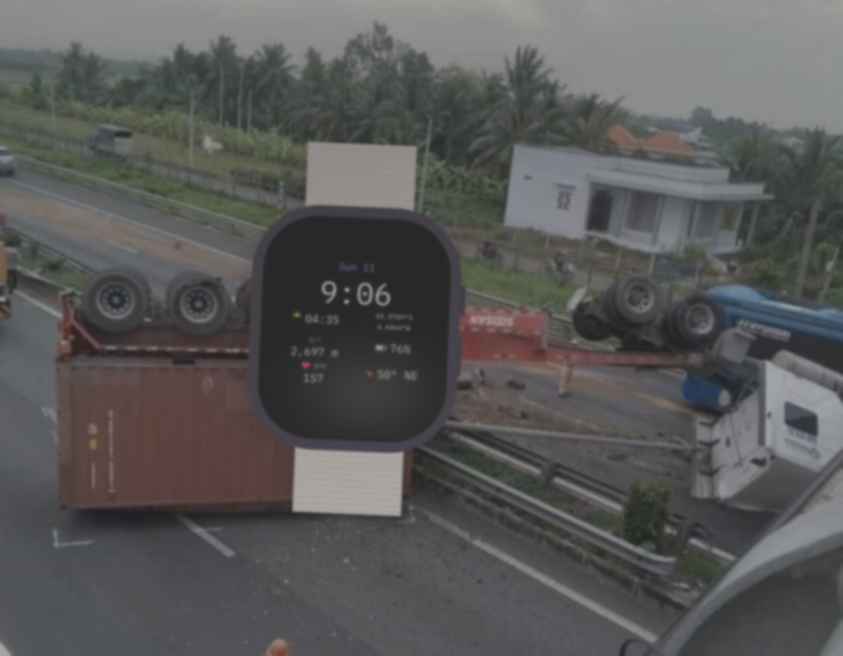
h=9 m=6
